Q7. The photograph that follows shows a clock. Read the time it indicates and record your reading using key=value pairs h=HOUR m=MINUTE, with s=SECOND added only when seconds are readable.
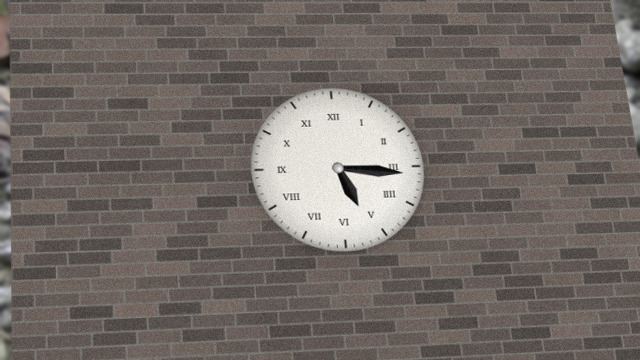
h=5 m=16
